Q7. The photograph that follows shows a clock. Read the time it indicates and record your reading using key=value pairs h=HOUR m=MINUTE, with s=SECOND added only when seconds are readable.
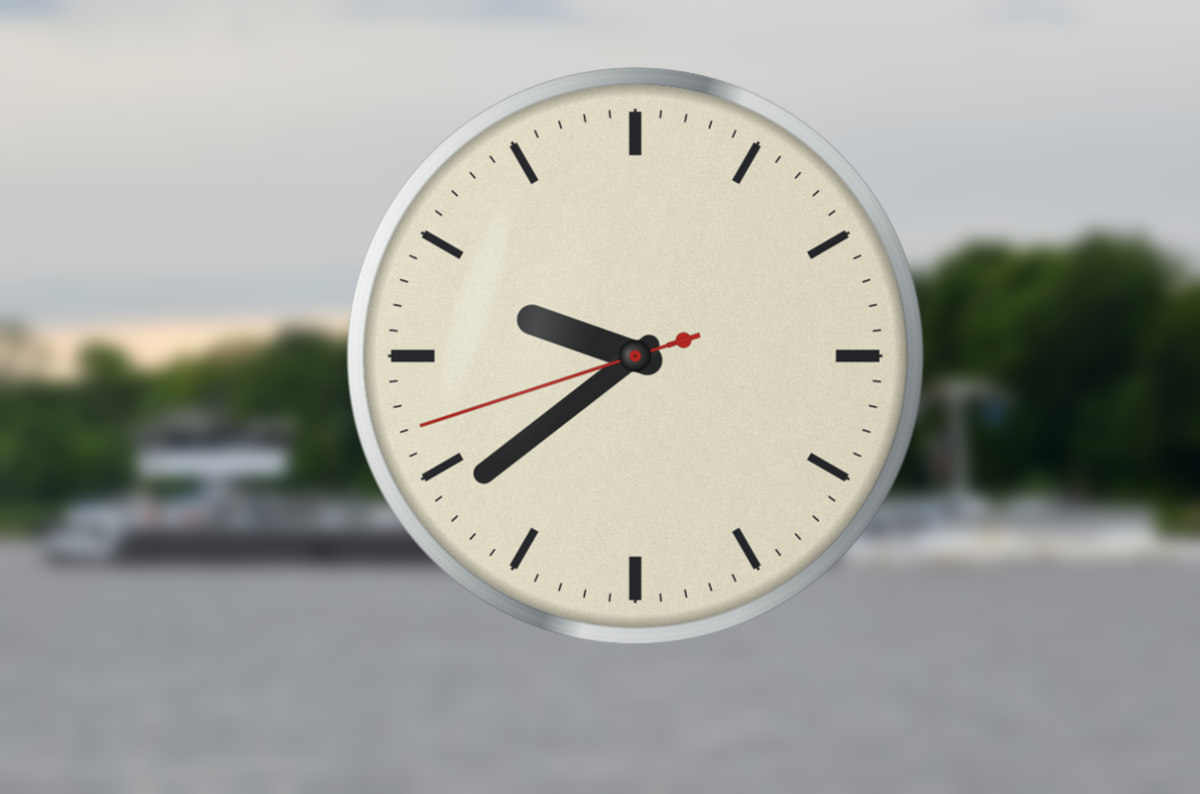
h=9 m=38 s=42
